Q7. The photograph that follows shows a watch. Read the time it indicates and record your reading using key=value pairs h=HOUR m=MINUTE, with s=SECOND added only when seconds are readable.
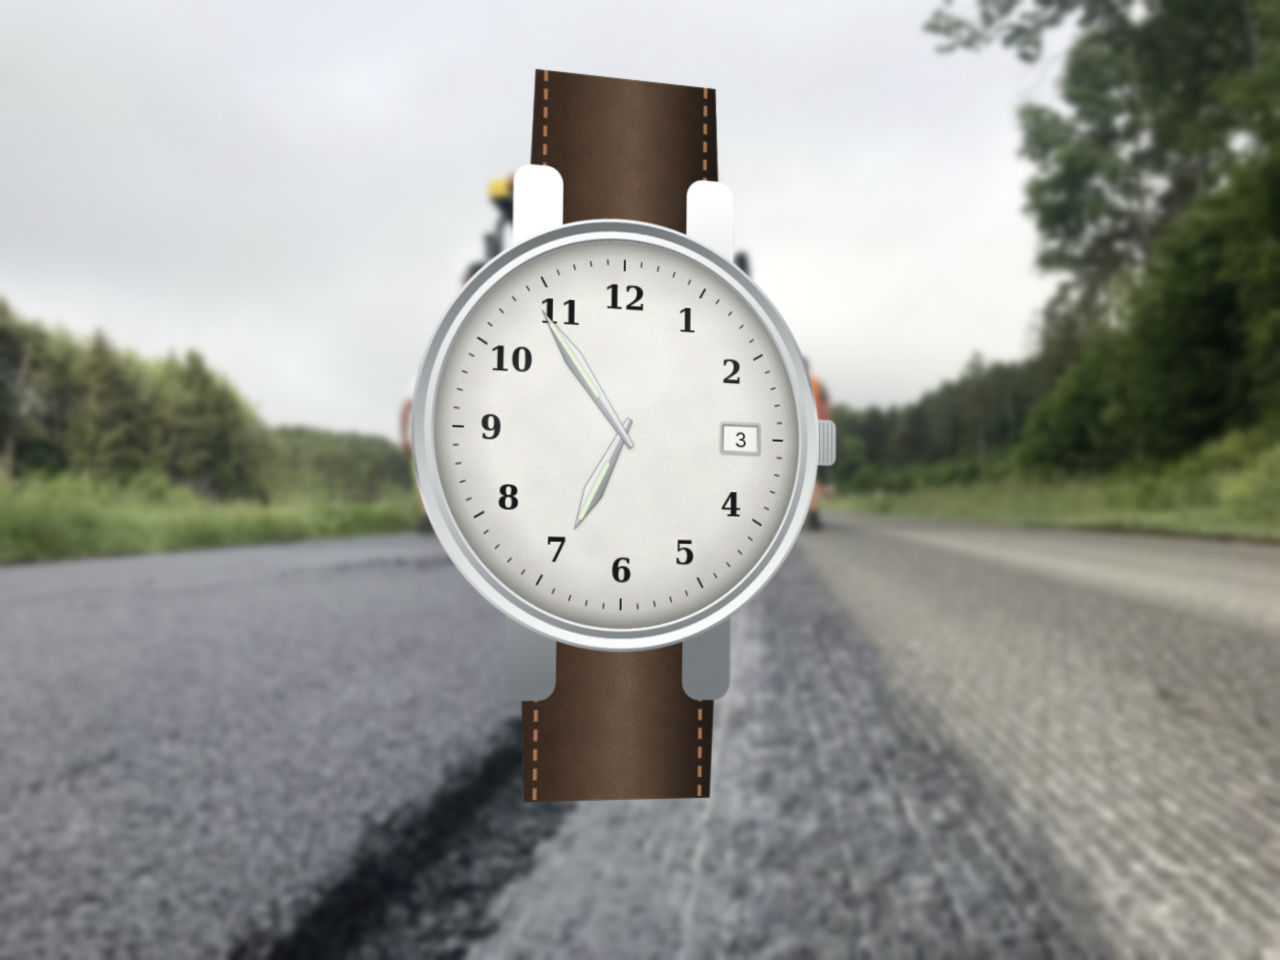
h=6 m=54
